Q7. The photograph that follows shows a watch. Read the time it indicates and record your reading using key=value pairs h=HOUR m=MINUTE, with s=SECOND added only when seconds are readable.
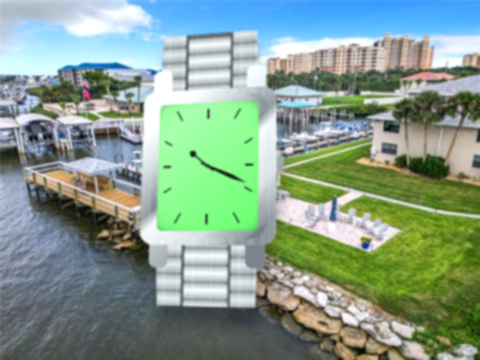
h=10 m=19
